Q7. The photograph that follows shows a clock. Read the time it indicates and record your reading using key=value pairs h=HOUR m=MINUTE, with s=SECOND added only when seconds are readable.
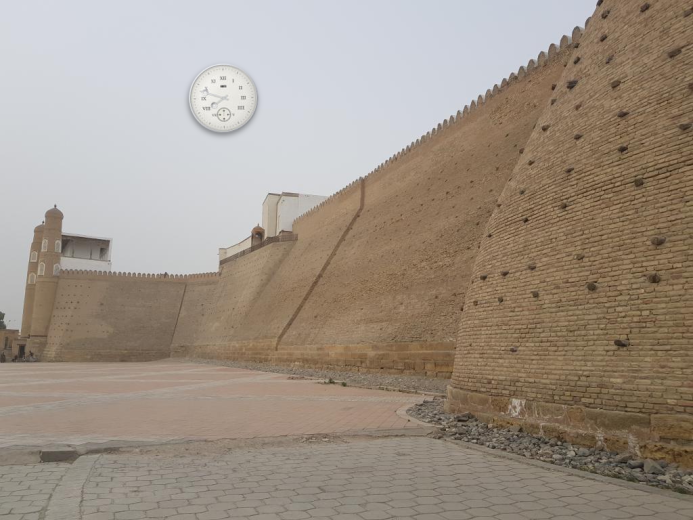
h=7 m=48
